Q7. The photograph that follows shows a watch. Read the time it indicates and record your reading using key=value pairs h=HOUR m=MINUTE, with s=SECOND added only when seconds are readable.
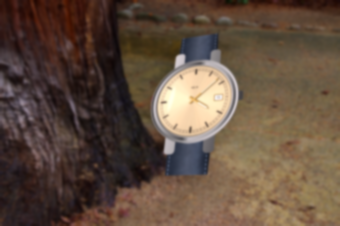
h=4 m=8
